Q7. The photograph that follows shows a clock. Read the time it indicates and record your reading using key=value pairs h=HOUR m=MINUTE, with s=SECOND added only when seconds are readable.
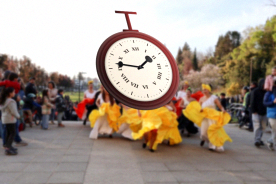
h=1 m=47
